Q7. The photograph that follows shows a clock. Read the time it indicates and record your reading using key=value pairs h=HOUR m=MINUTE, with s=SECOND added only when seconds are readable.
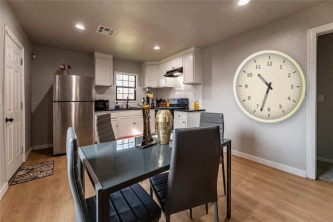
h=10 m=33
